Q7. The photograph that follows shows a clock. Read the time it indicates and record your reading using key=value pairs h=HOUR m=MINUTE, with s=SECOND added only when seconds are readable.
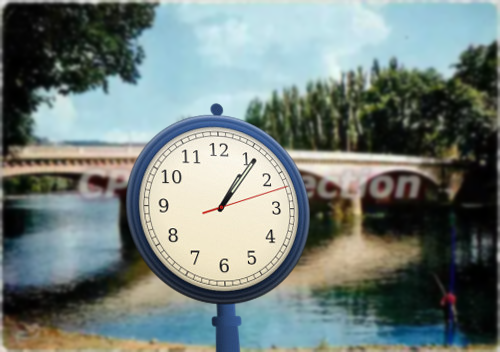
h=1 m=6 s=12
